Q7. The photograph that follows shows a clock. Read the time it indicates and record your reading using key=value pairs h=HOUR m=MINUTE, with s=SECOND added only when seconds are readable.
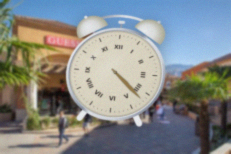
h=4 m=22
